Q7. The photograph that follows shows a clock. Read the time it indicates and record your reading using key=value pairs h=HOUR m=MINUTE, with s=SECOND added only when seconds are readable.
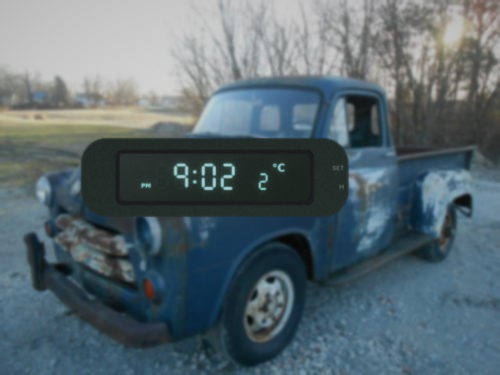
h=9 m=2
